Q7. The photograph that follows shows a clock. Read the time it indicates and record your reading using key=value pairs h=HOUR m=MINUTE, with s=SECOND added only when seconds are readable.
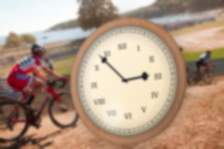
h=2 m=53
